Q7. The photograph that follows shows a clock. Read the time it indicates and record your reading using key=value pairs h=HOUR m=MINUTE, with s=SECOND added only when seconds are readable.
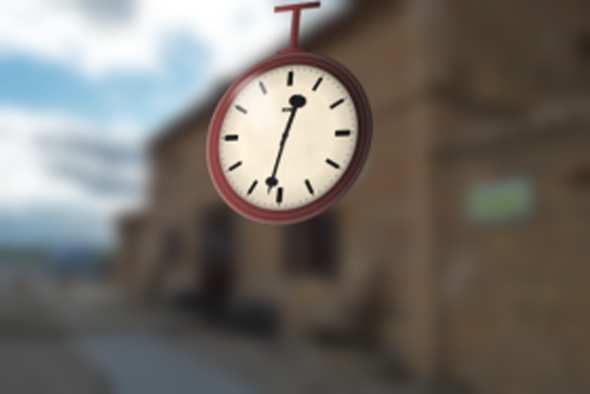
h=12 m=32
